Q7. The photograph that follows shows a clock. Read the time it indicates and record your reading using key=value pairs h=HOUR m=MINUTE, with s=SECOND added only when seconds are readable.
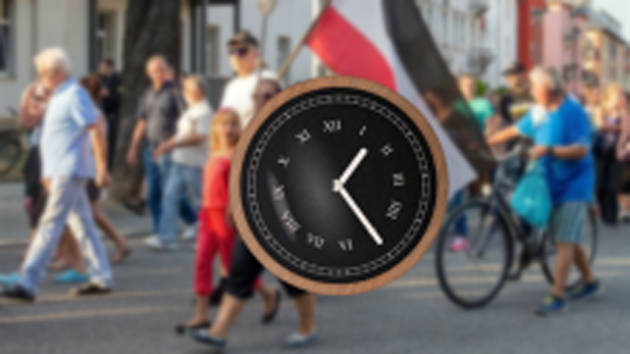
h=1 m=25
